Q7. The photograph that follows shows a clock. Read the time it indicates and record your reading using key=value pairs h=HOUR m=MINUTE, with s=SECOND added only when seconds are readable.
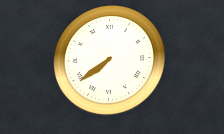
h=7 m=39
